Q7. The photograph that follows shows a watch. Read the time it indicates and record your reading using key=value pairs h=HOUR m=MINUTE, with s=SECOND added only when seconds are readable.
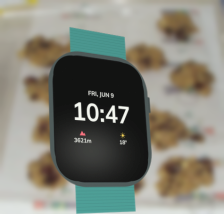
h=10 m=47
